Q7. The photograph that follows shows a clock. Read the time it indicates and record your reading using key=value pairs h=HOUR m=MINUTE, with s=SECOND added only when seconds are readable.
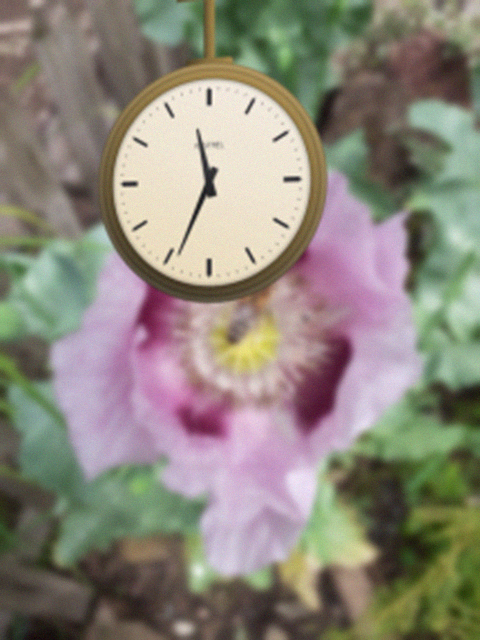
h=11 m=34
